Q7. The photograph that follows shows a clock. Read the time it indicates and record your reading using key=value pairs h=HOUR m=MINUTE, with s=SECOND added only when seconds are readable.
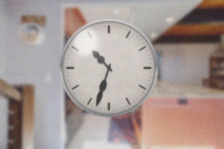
h=10 m=33
